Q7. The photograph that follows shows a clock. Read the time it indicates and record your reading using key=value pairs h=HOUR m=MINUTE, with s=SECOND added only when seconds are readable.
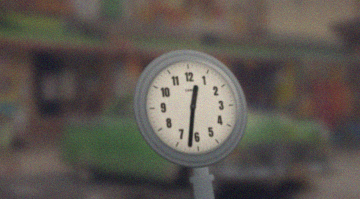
h=12 m=32
